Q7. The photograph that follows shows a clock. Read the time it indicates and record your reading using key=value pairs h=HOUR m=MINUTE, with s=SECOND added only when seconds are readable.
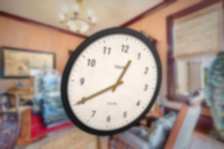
h=12 m=40
